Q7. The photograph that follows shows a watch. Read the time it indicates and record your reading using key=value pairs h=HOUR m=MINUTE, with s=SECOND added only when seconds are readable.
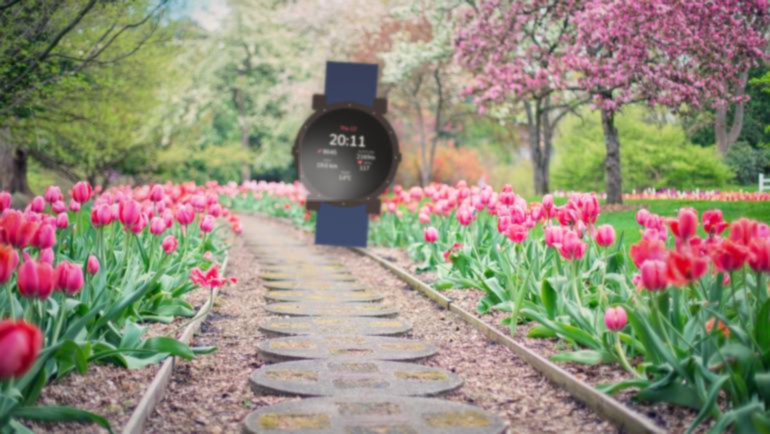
h=20 m=11
